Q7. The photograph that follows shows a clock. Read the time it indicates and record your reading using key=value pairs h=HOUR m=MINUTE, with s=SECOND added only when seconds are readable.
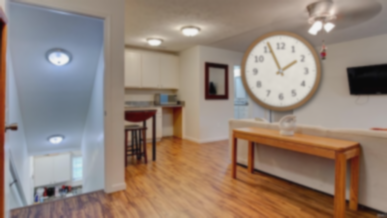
h=1 m=56
